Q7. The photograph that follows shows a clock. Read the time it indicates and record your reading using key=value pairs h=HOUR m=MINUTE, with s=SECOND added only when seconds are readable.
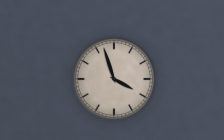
h=3 m=57
